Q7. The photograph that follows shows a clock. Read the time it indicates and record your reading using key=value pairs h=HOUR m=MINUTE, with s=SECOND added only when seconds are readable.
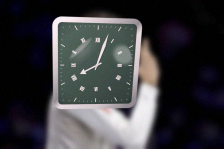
h=8 m=3
